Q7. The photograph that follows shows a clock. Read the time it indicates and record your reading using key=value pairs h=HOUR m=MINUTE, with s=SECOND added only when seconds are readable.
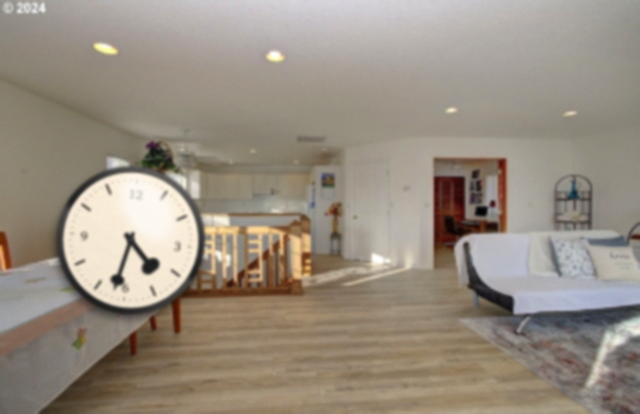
h=4 m=32
